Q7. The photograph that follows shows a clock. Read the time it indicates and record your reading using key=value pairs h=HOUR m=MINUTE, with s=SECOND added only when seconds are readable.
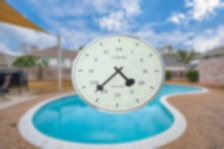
h=4 m=37
